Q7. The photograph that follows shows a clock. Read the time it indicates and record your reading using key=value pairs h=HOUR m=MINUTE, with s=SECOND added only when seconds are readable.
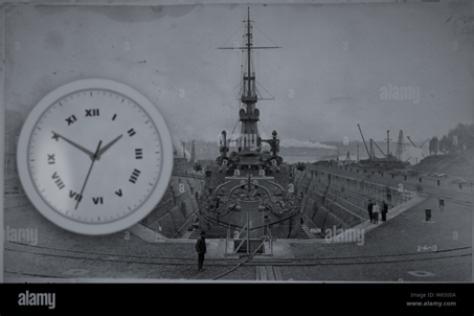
h=1 m=50 s=34
